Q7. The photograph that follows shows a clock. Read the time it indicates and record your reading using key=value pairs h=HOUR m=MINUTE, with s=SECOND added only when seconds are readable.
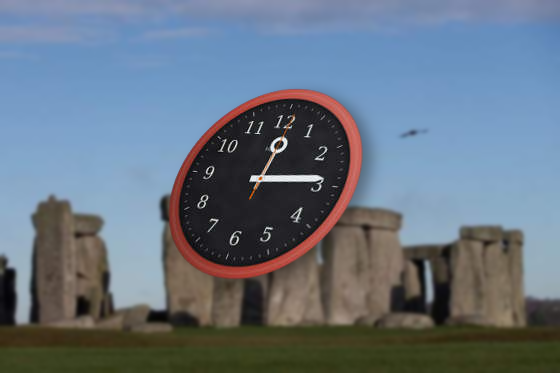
h=12 m=14 s=1
